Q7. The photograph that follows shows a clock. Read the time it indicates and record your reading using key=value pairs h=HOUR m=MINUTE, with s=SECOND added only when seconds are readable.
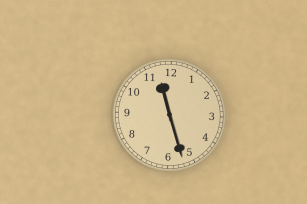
h=11 m=27
